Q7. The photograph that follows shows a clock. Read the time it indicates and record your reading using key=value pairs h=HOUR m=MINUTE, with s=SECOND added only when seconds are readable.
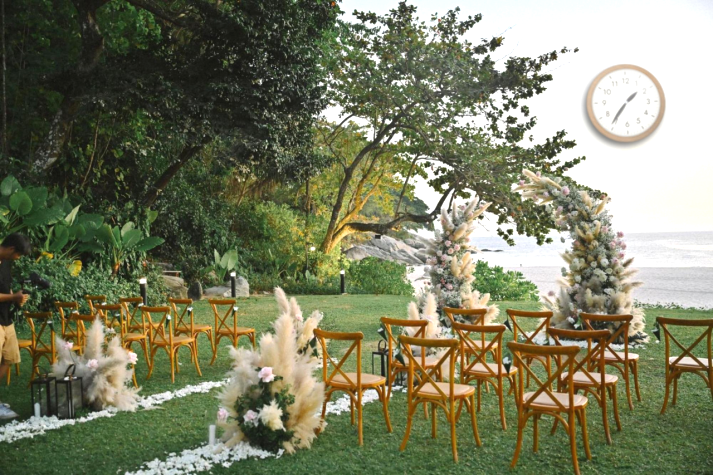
h=1 m=36
